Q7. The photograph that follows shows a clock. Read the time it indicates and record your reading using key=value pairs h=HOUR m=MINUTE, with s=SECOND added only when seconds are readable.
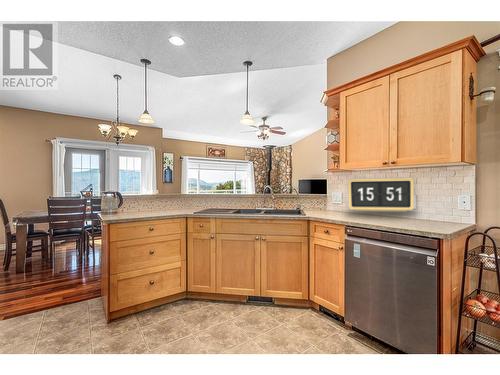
h=15 m=51
